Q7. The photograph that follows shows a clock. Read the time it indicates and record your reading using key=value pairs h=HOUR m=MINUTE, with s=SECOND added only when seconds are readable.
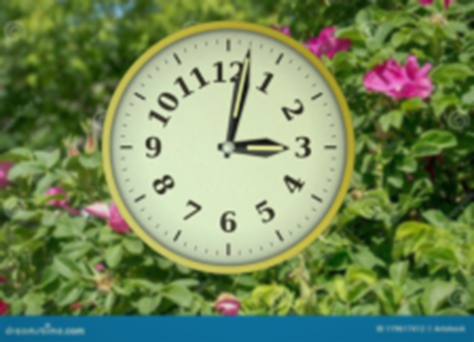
h=3 m=2
